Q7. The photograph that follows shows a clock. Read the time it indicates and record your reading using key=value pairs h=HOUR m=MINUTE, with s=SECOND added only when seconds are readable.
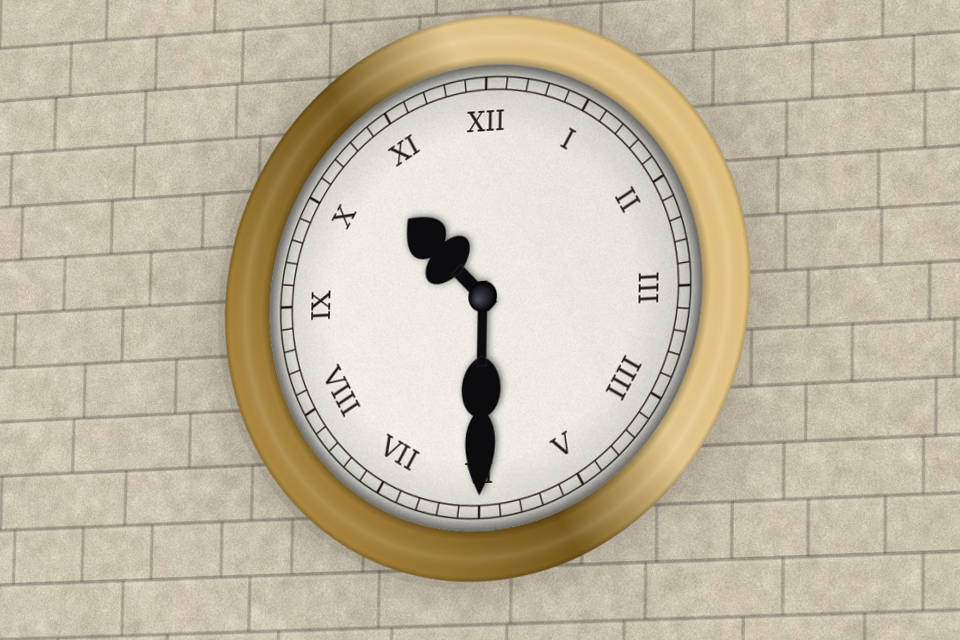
h=10 m=30
